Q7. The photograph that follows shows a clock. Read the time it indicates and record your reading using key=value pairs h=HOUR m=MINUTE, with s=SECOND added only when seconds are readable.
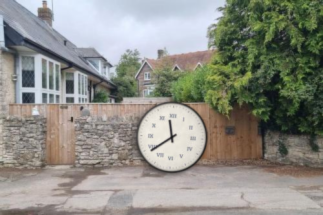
h=11 m=39
